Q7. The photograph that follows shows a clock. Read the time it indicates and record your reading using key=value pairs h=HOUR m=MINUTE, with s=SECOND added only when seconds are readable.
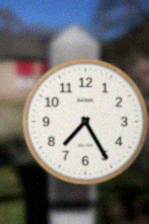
h=7 m=25
